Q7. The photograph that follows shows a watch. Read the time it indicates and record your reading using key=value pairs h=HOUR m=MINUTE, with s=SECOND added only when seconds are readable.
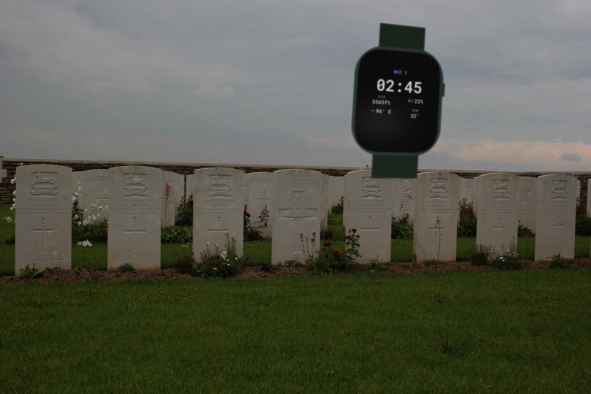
h=2 m=45
